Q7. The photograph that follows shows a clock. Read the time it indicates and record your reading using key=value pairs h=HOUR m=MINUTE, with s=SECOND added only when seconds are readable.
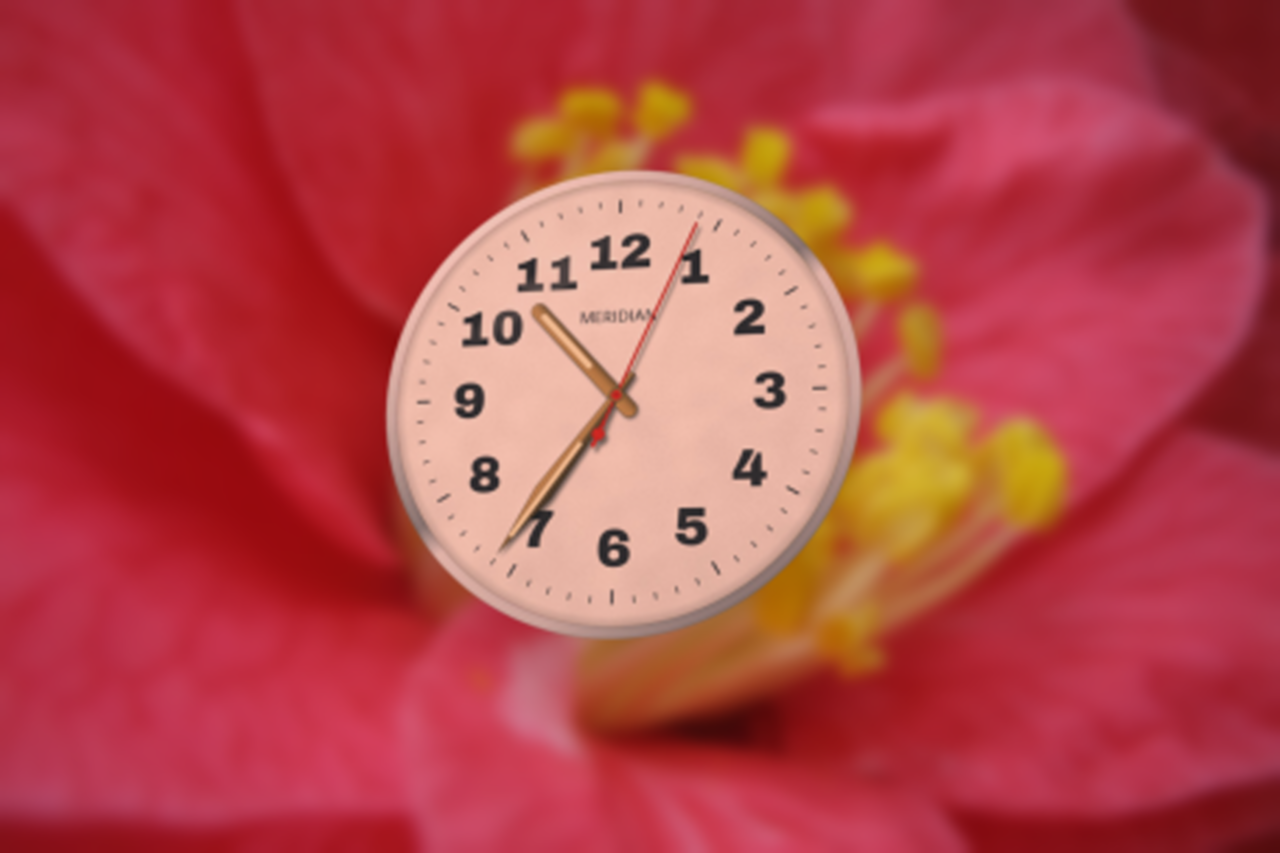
h=10 m=36 s=4
